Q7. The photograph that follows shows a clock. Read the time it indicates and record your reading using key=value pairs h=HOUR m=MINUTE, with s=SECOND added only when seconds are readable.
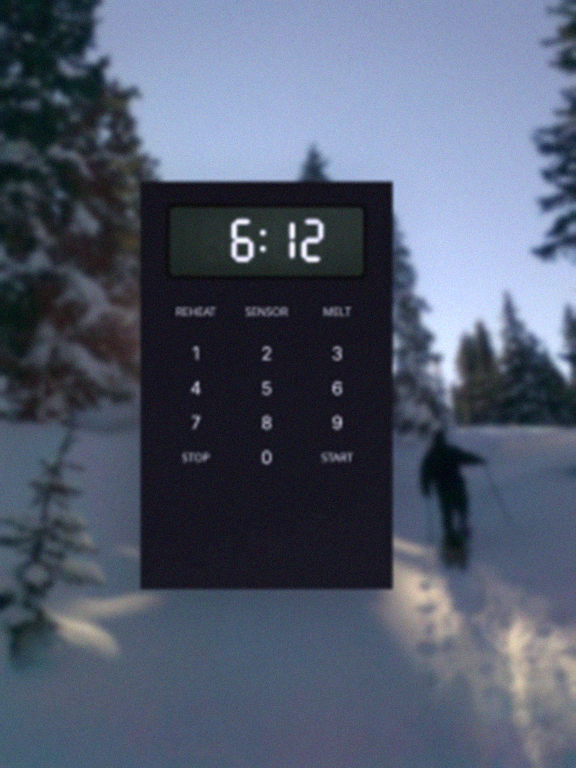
h=6 m=12
